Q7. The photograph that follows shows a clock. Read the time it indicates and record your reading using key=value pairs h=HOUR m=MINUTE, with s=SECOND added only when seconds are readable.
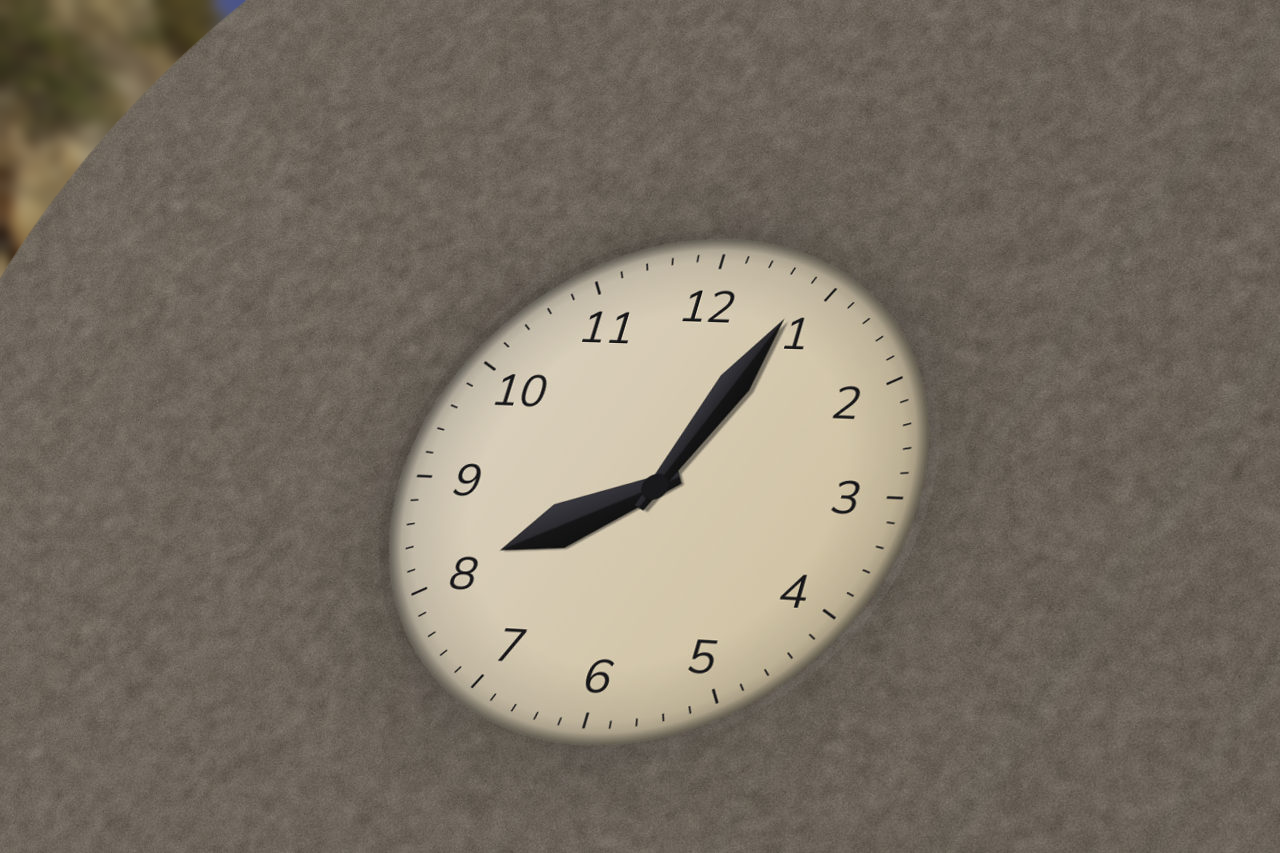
h=8 m=4
